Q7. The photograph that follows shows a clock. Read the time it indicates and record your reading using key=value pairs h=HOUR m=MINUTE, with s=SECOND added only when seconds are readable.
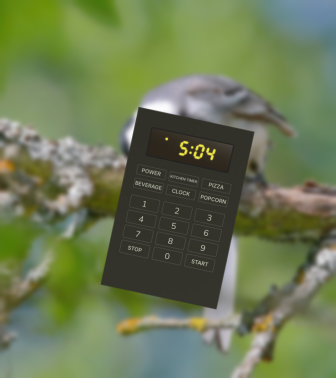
h=5 m=4
